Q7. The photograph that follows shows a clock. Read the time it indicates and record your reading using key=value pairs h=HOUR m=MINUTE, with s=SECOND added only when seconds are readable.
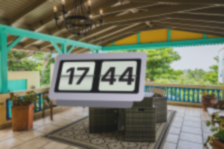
h=17 m=44
